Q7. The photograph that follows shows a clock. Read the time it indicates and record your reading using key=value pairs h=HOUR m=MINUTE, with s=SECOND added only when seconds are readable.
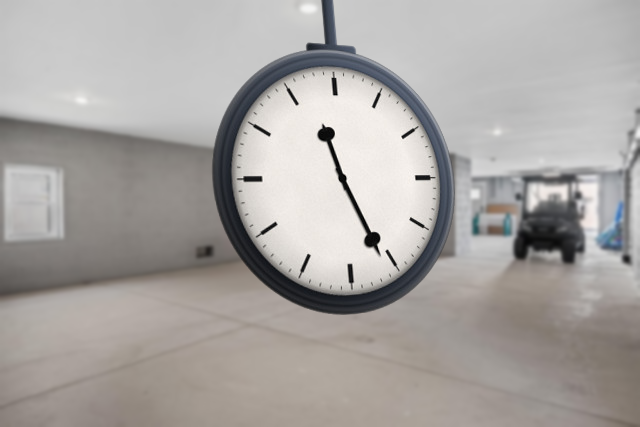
h=11 m=26
